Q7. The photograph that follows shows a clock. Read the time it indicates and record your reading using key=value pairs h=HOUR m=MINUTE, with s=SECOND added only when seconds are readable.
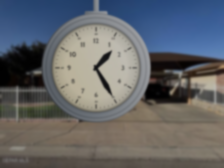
h=1 m=25
